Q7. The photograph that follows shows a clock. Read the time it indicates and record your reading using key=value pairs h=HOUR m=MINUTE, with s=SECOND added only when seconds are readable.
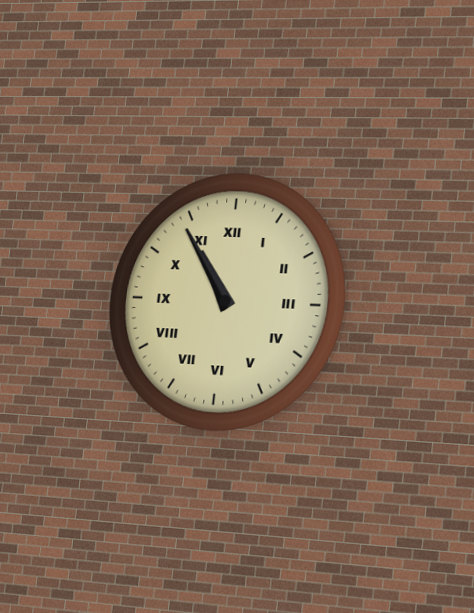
h=10 m=54
